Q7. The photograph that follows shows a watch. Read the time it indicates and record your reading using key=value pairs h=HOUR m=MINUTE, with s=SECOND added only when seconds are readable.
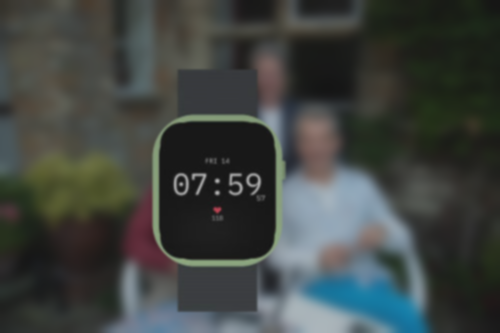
h=7 m=59
